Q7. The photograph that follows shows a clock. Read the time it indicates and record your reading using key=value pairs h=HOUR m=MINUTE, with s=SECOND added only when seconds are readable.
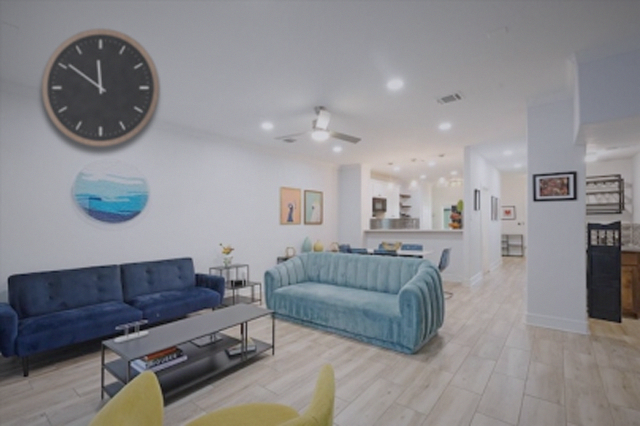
h=11 m=51
